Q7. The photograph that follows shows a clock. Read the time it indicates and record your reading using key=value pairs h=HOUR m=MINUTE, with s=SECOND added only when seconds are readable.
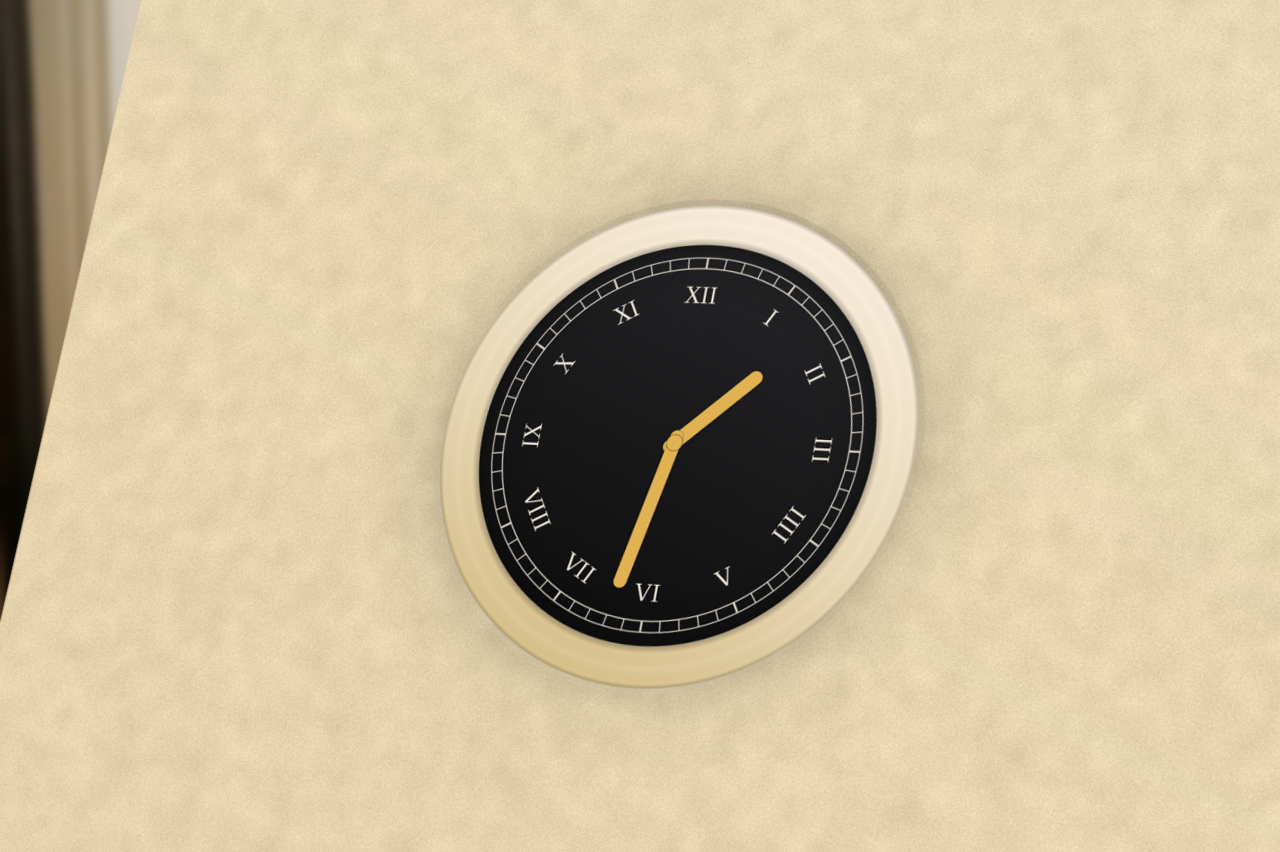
h=1 m=32
